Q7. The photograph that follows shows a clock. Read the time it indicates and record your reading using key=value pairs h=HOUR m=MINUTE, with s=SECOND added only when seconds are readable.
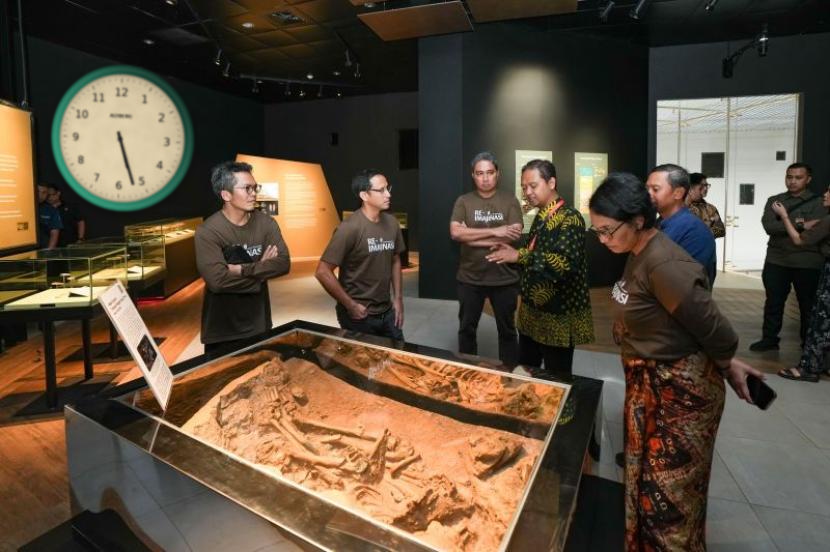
h=5 m=27
